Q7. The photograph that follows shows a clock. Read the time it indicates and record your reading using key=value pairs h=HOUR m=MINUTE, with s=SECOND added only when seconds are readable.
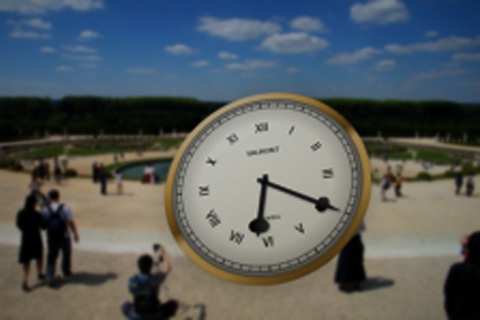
h=6 m=20
